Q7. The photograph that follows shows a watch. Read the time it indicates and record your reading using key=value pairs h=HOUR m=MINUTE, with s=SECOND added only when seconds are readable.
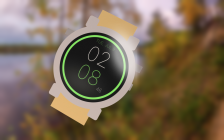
h=2 m=8
